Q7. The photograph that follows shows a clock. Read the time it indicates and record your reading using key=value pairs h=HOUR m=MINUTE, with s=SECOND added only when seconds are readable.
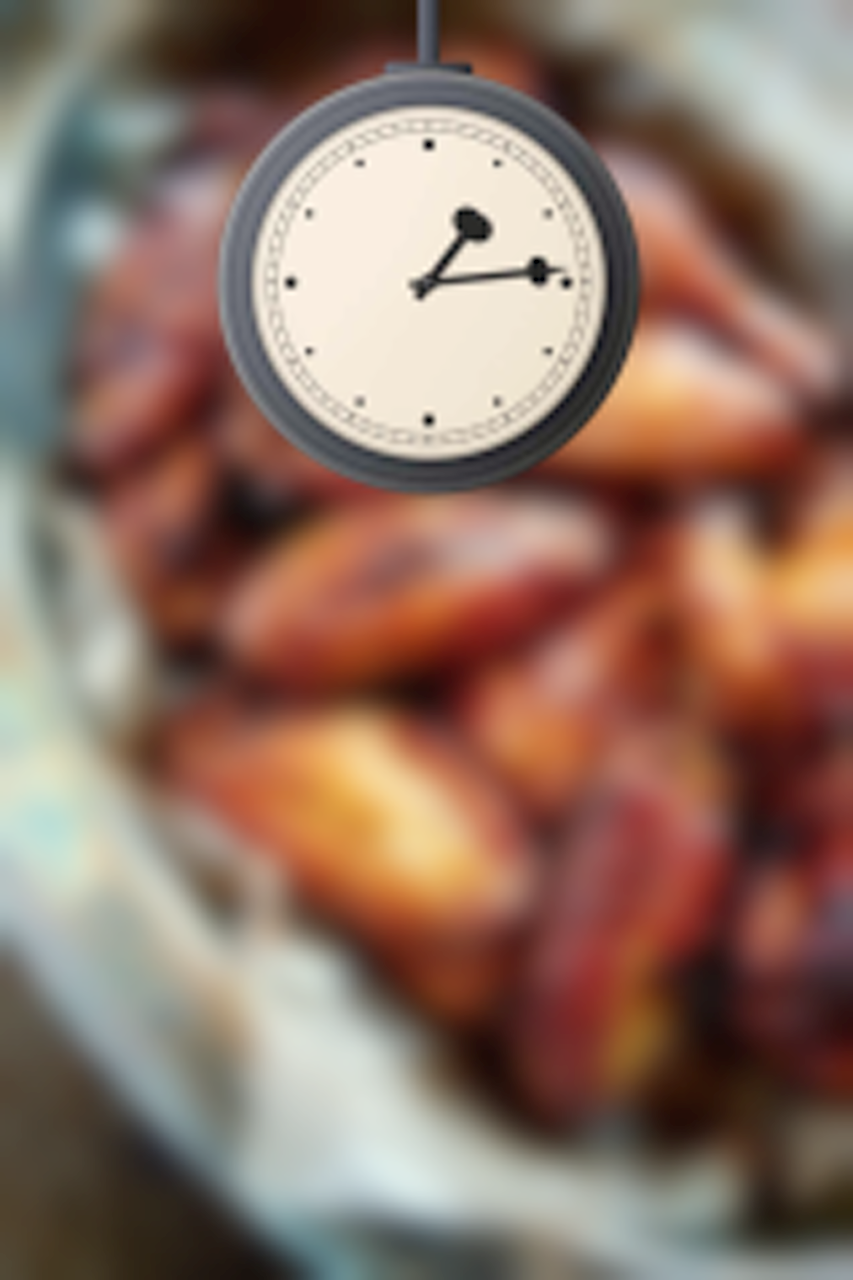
h=1 m=14
